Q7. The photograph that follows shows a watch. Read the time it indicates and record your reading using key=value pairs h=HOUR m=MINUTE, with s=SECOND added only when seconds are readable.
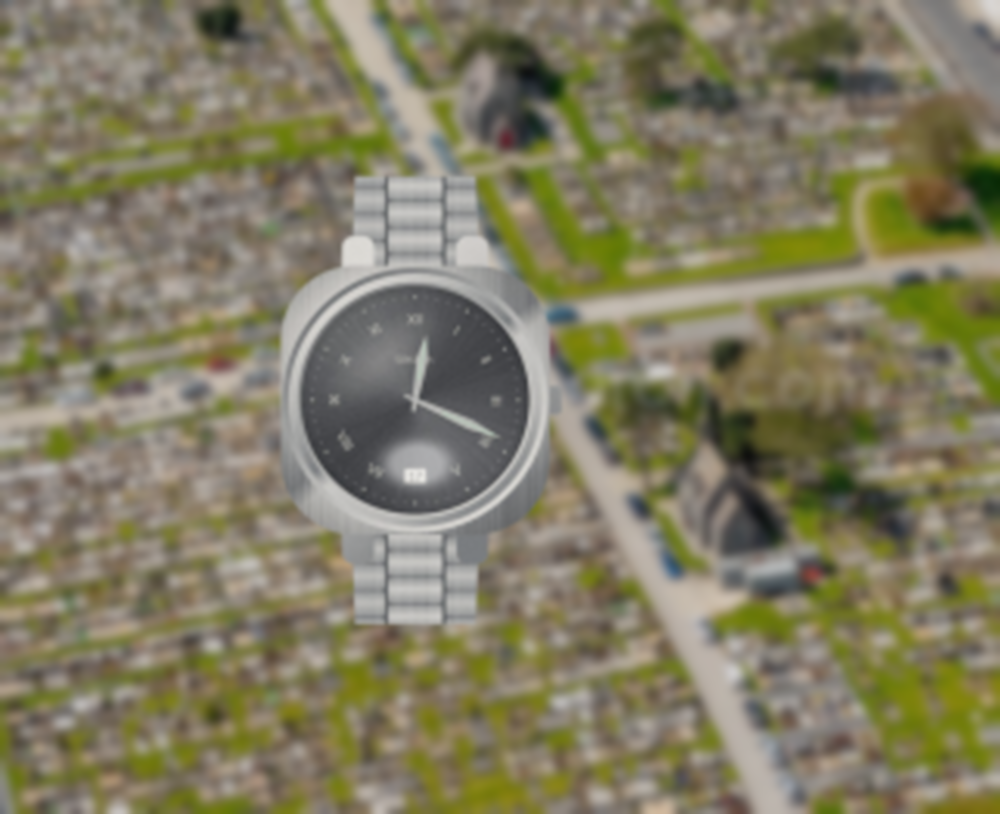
h=12 m=19
